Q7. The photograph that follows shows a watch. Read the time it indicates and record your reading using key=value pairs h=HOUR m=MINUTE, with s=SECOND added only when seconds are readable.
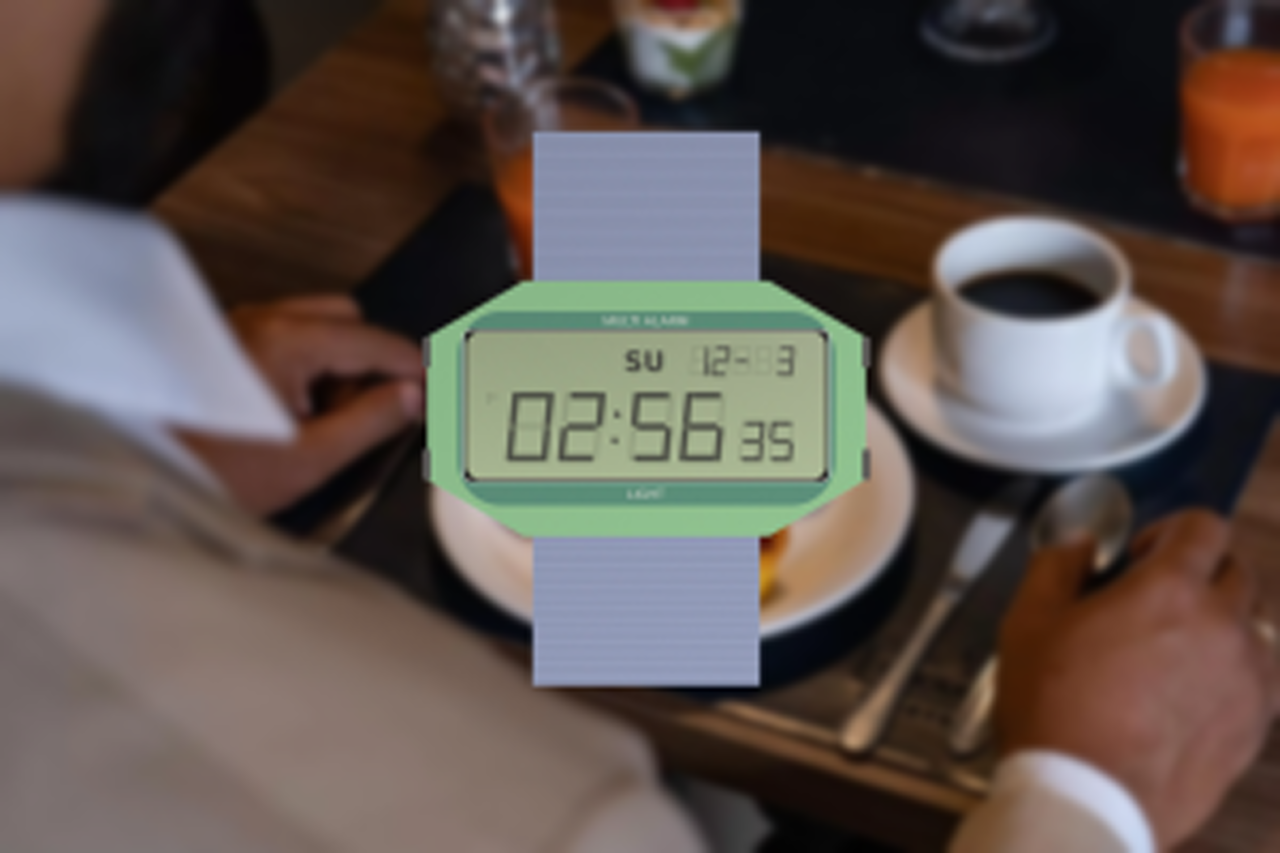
h=2 m=56 s=35
